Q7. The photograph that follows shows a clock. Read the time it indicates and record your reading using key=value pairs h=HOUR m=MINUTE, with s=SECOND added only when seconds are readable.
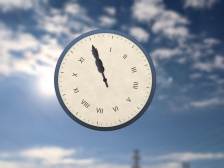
h=12 m=0
